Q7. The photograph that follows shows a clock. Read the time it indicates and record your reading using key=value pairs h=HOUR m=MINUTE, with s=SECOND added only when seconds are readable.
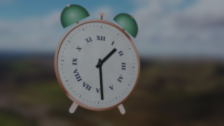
h=1 m=29
